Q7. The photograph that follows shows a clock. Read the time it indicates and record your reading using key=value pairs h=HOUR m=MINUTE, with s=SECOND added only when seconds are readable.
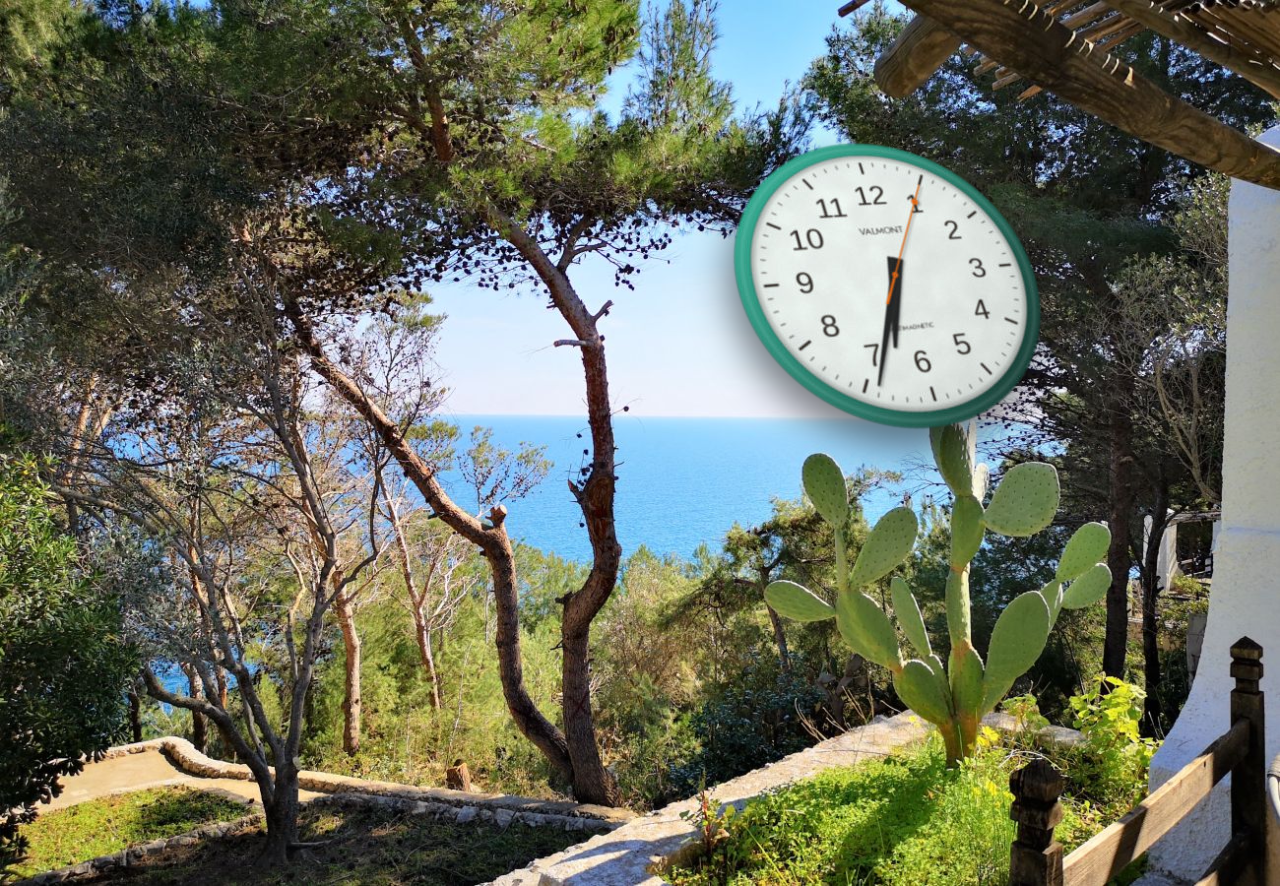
h=6 m=34 s=5
